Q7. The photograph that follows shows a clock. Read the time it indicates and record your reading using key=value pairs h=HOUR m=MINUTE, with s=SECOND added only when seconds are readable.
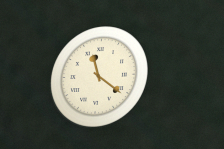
h=11 m=21
